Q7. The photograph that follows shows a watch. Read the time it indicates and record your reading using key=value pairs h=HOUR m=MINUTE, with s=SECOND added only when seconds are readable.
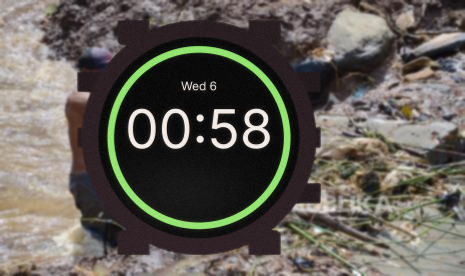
h=0 m=58
